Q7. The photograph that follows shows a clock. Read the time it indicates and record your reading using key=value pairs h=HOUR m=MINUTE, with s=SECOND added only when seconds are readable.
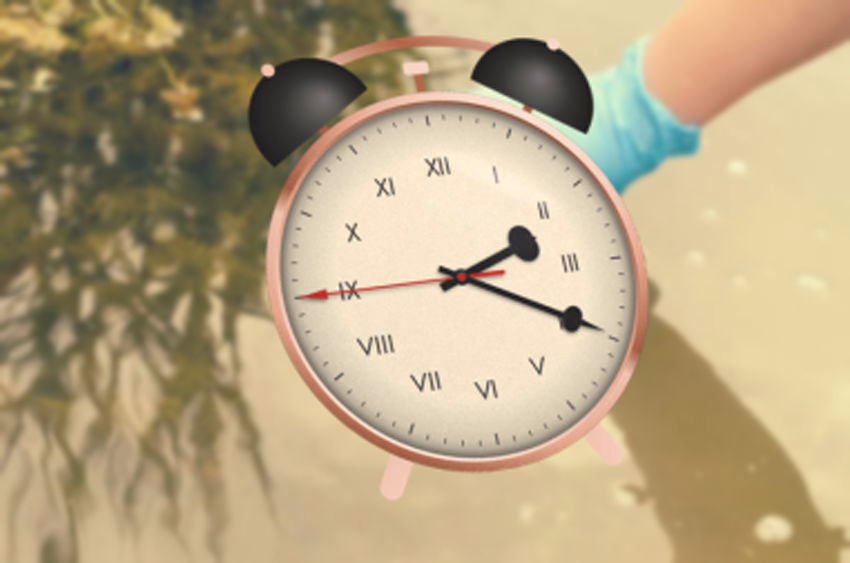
h=2 m=19 s=45
